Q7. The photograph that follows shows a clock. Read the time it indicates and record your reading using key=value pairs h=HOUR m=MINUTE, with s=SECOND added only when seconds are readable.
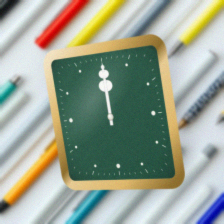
h=12 m=0
